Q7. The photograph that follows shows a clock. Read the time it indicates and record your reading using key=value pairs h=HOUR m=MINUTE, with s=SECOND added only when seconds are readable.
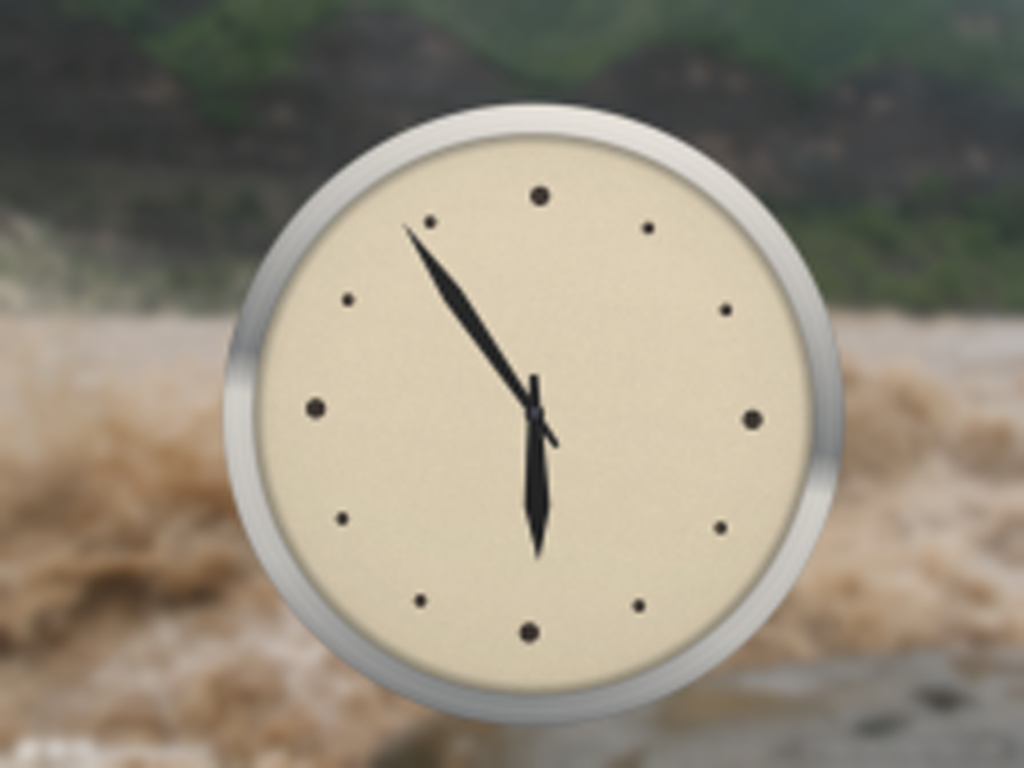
h=5 m=54
